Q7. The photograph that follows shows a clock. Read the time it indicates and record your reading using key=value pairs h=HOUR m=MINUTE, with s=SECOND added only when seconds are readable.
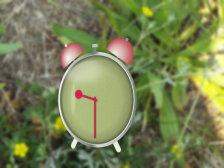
h=9 m=30
